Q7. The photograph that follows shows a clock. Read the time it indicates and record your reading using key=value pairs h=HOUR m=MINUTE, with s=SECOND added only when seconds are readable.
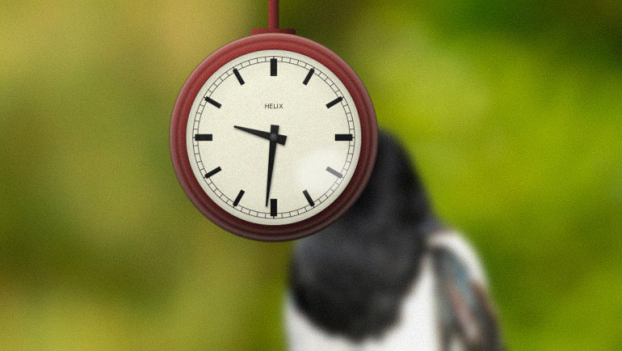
h=9 m=31
